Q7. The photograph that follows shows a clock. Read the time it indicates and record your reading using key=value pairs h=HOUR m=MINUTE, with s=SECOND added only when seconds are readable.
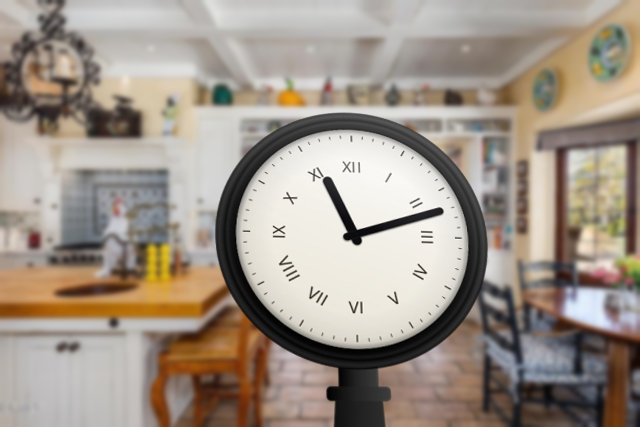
h=11 m=12
